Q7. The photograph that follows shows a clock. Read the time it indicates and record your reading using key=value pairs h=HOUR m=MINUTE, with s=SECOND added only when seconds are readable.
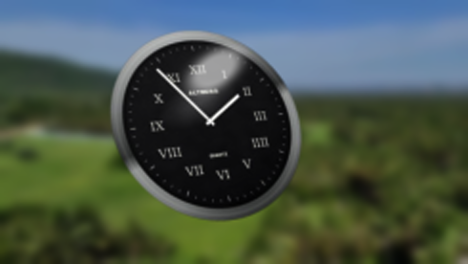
h=1 m=54
